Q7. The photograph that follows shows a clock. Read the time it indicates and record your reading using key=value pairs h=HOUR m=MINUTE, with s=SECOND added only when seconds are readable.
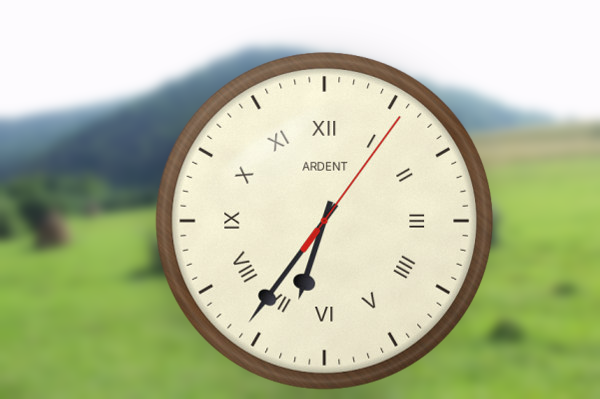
h=6 m=36 s=6
